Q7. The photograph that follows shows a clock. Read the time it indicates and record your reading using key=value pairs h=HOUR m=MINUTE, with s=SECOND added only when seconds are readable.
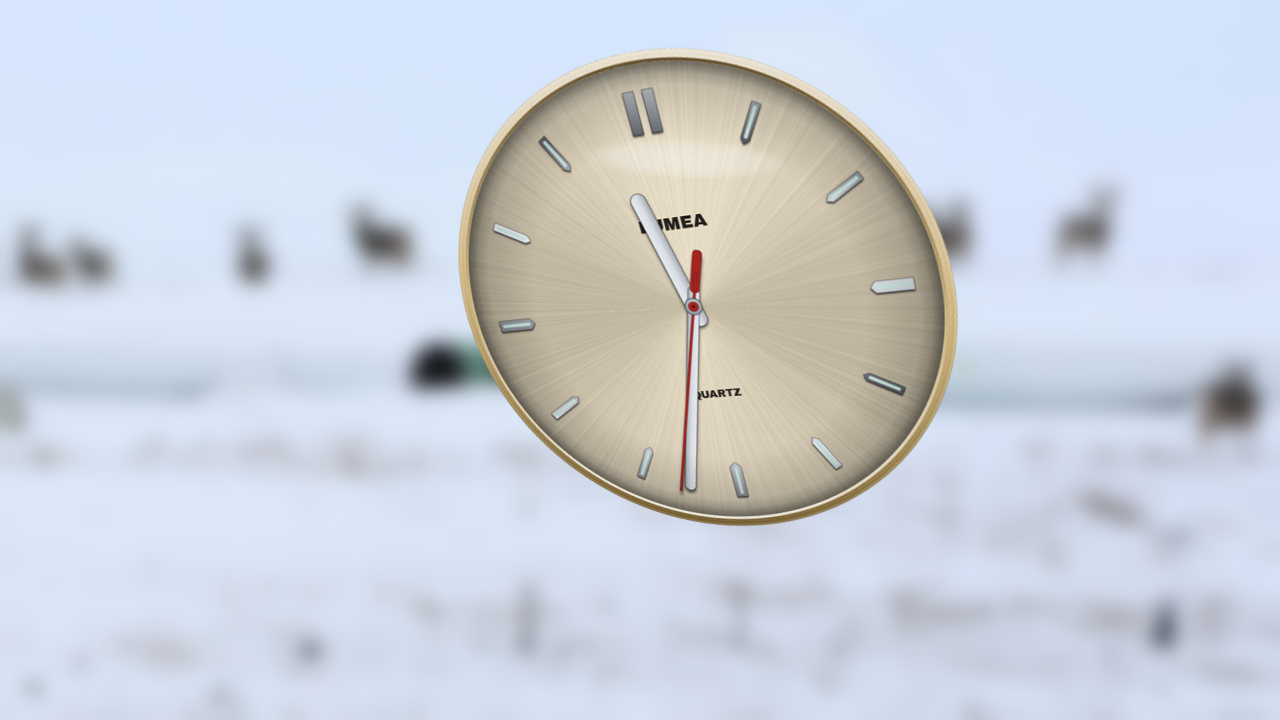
h=11 m=32 s=33
